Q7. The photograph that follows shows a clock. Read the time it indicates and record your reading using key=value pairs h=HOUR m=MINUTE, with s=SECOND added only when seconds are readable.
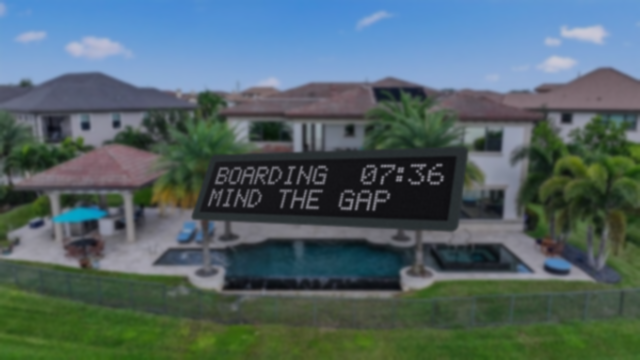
h=7 m=36
